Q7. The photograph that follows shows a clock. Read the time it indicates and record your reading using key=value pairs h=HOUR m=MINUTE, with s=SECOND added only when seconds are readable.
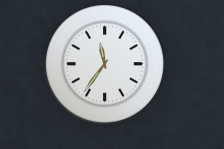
h=11 m=36
